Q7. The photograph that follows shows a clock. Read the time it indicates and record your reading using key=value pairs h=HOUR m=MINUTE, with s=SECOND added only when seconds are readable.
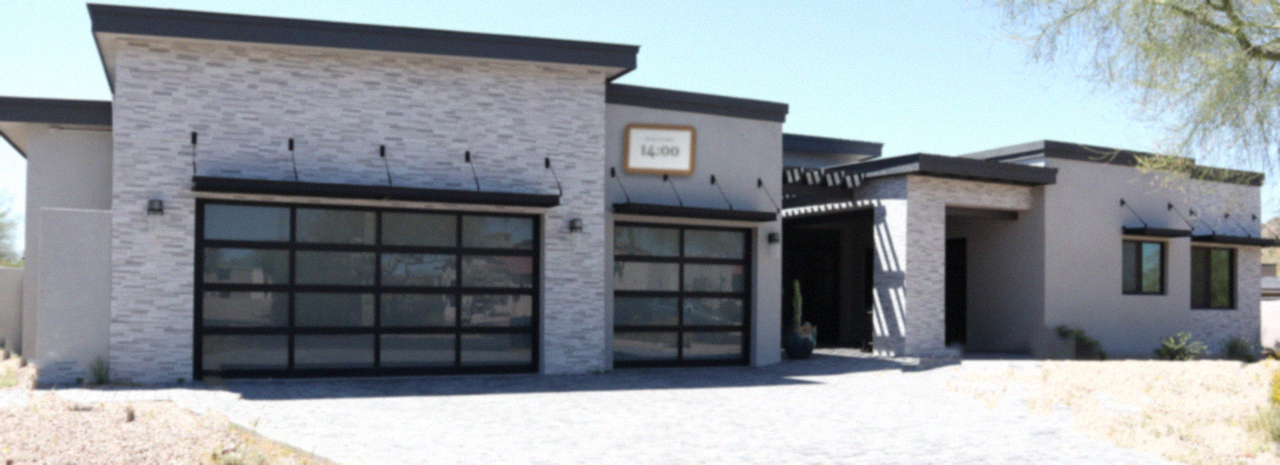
h=14 m=0
